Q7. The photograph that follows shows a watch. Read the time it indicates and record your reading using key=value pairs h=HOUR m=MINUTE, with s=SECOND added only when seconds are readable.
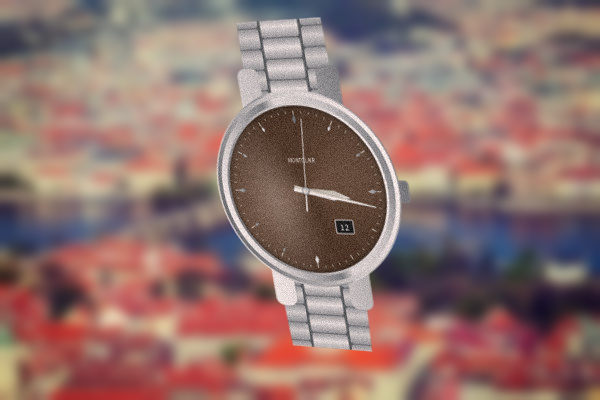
h=3 m=17 s=1
